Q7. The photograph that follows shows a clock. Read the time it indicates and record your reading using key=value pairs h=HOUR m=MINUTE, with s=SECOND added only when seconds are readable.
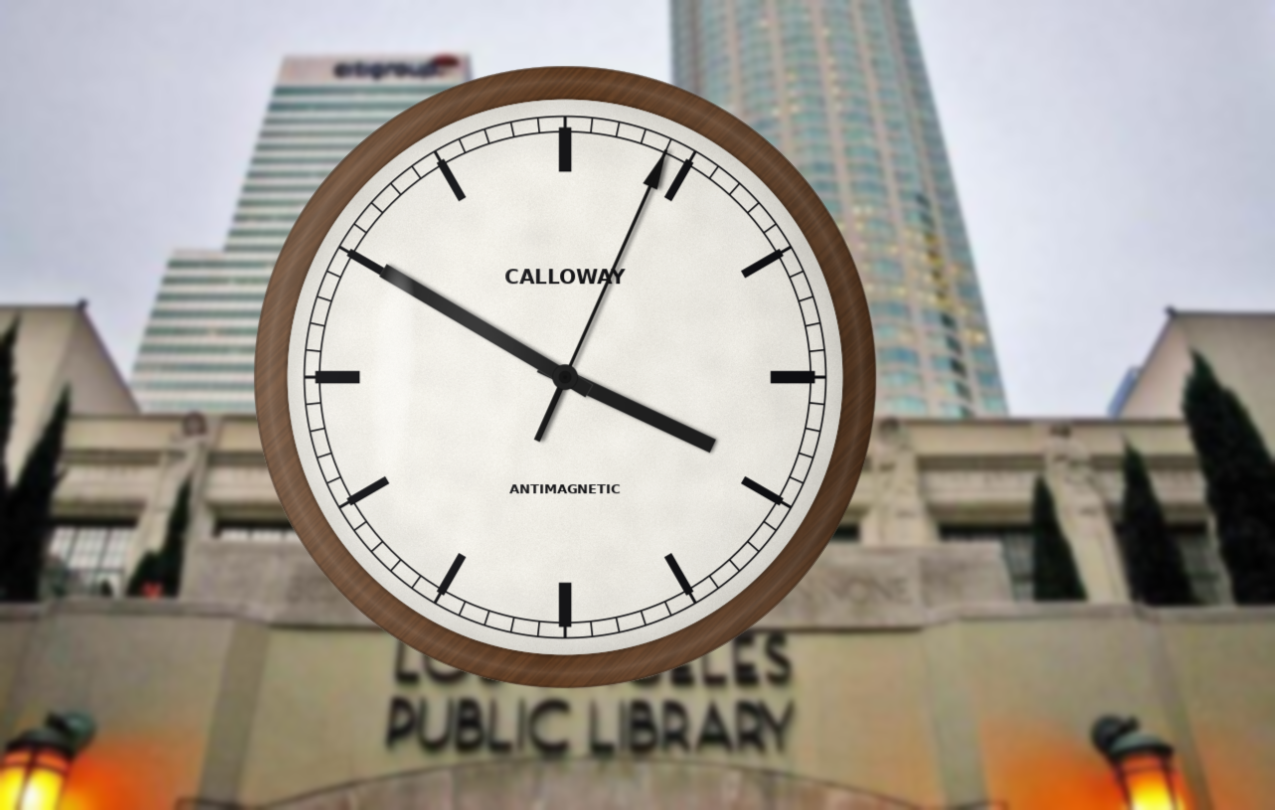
h=3 m=50 s=4
